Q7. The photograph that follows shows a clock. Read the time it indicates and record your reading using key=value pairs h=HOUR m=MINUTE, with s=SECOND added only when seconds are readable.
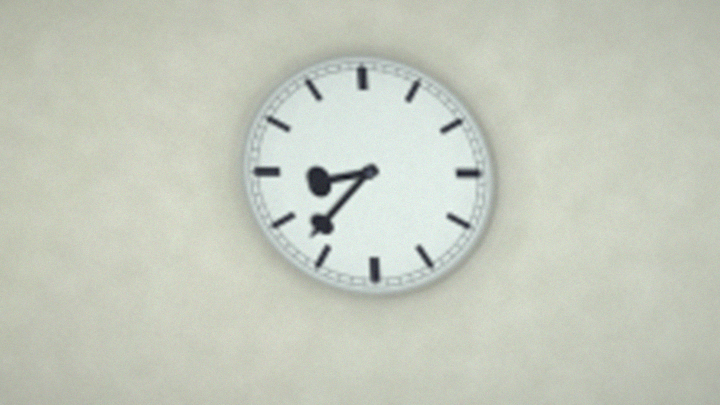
h=8 m=37
